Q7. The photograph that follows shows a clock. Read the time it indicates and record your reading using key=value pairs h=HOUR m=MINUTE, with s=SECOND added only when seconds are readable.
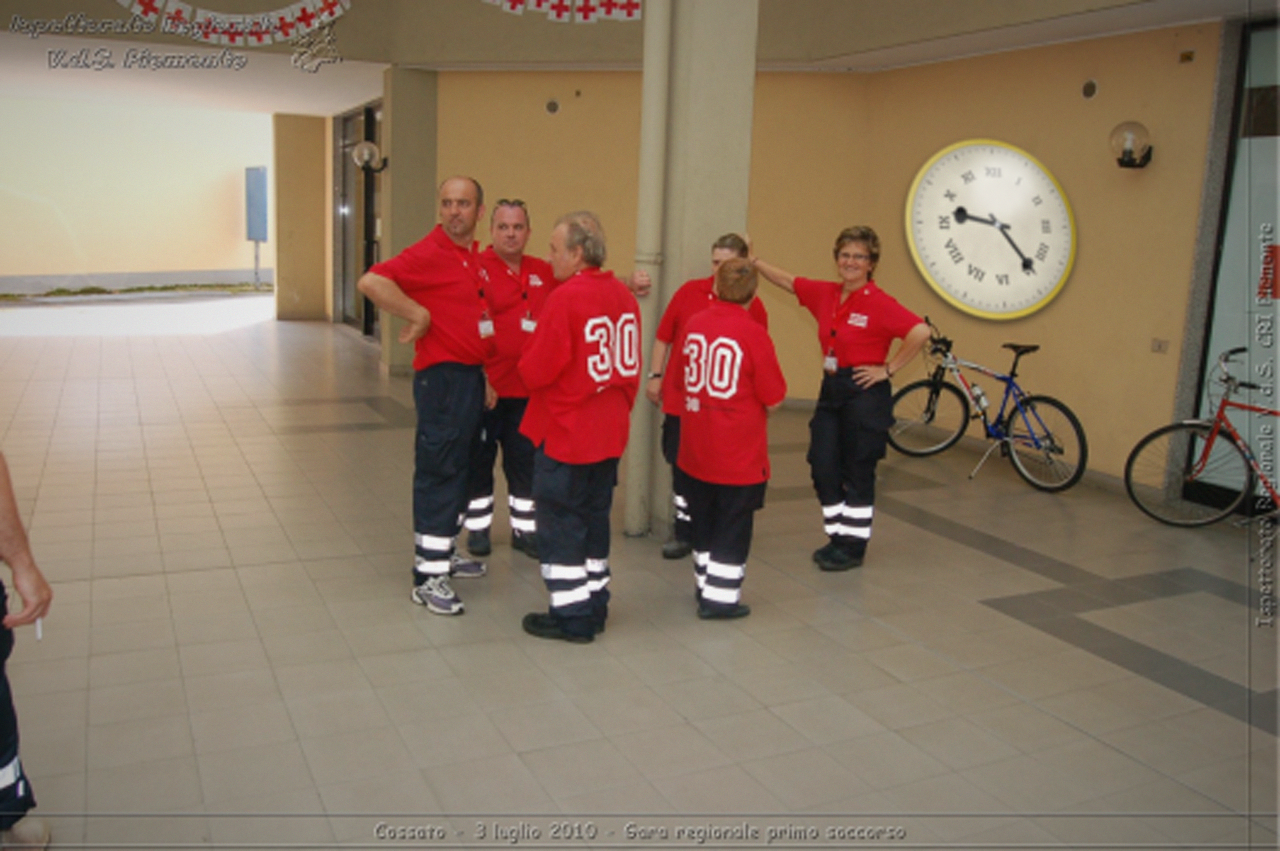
h=9 m=24
